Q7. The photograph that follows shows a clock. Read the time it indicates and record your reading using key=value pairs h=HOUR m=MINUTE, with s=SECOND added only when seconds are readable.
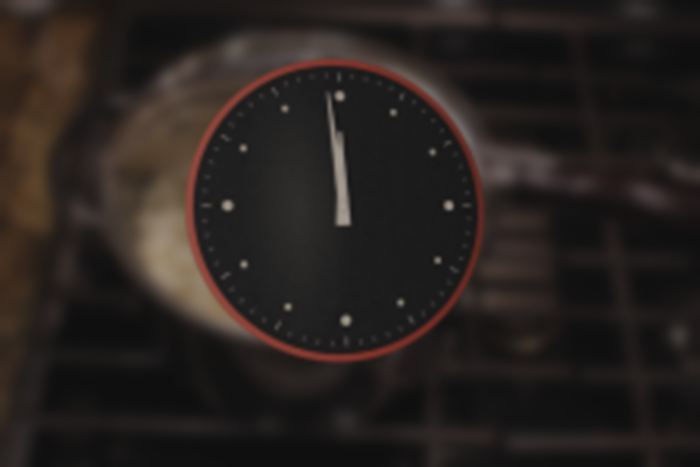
h=11 m=59
